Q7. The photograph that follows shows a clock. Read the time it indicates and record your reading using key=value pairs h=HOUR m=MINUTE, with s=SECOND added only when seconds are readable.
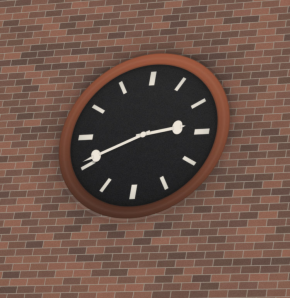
h=2 m=41
